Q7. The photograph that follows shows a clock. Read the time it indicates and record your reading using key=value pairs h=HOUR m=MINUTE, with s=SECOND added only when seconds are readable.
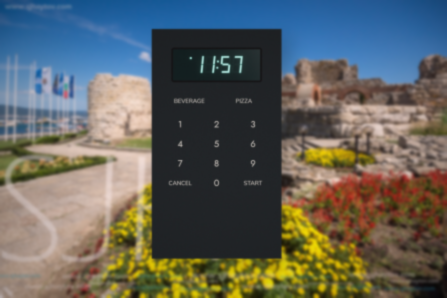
h=11 m=57
